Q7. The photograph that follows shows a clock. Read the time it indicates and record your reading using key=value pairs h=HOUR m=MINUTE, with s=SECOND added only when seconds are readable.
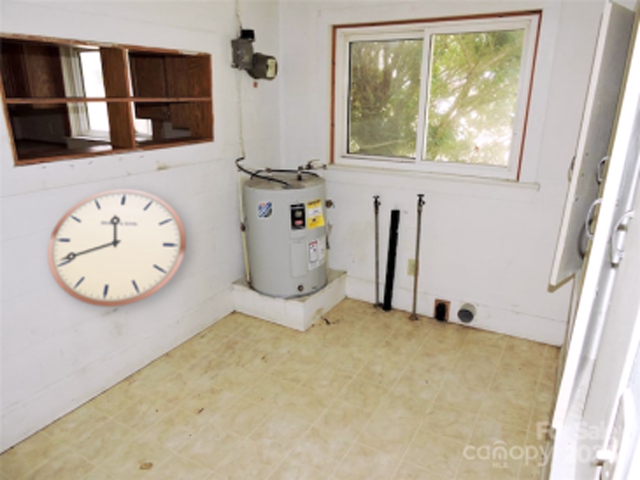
h=11 m=41
